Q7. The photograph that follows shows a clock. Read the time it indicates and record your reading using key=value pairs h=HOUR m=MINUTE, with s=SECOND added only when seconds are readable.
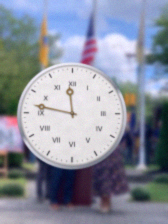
h=11 m=47
